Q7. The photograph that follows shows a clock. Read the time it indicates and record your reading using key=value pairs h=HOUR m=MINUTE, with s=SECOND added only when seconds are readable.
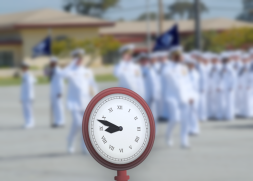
h=8 m=48
